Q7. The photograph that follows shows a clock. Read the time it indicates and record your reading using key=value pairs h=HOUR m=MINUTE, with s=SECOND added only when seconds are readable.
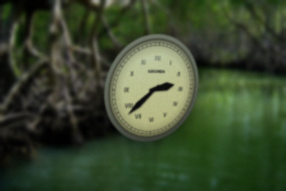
h=2 m=38
